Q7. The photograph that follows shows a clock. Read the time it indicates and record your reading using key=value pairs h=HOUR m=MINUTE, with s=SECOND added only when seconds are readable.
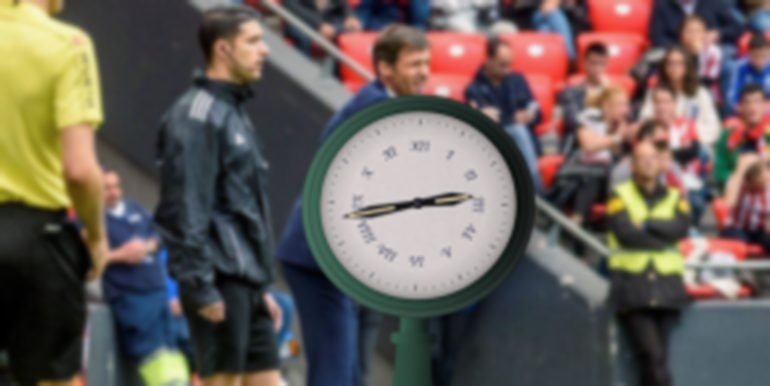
h=2 m=43
